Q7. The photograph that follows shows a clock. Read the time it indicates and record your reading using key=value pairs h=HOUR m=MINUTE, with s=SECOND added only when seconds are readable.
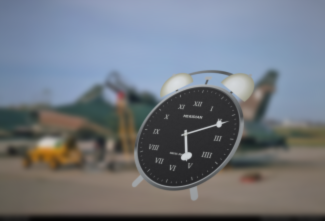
h=5 m=11
